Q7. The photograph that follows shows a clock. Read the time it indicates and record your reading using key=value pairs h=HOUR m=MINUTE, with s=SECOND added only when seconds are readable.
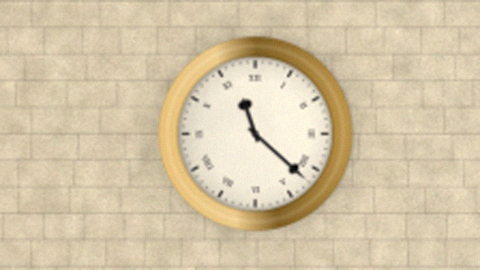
h=11 m=22
